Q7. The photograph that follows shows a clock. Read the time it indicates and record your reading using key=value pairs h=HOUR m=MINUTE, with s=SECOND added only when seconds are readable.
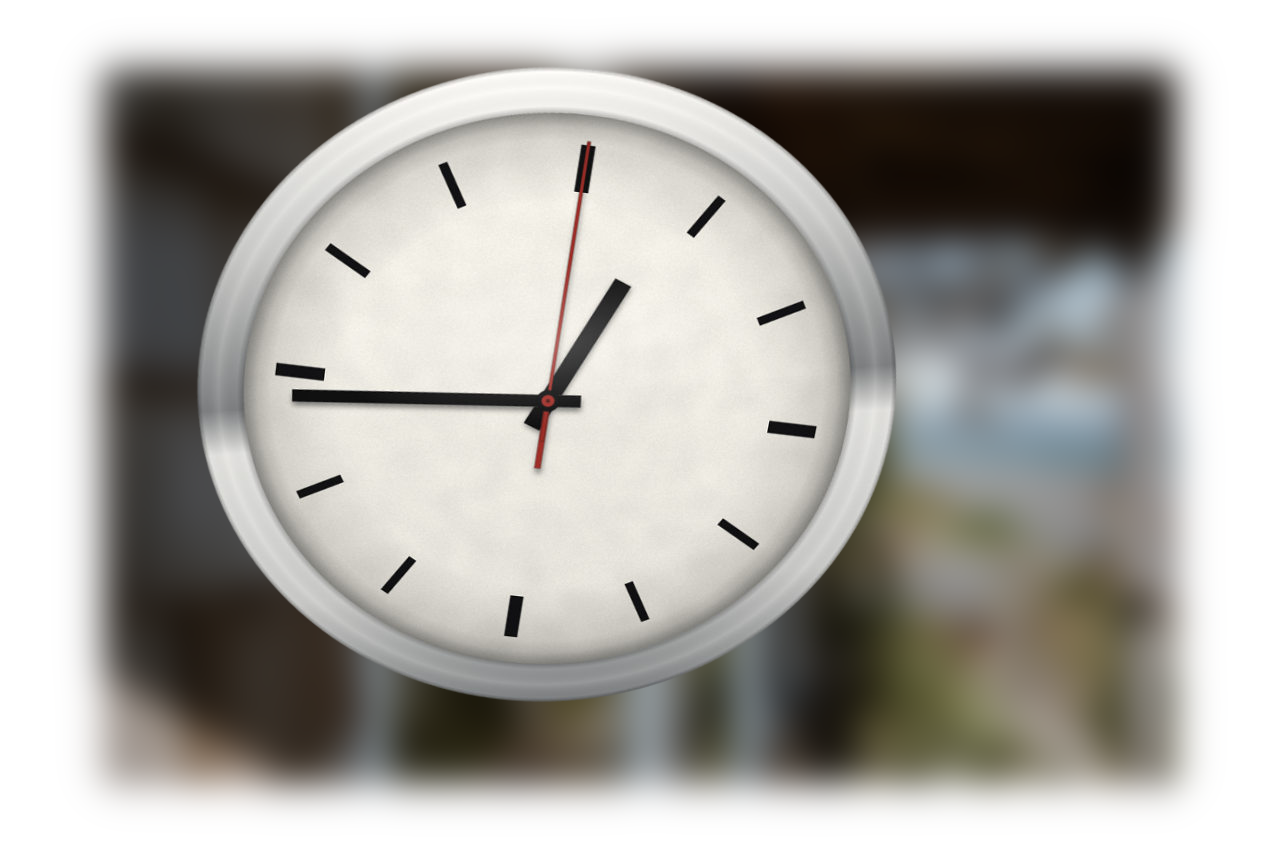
h=12 m=44 s=0
